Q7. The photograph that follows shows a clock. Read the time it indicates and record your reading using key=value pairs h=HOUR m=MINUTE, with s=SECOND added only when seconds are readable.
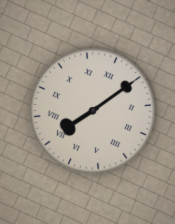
h=7 m=5
